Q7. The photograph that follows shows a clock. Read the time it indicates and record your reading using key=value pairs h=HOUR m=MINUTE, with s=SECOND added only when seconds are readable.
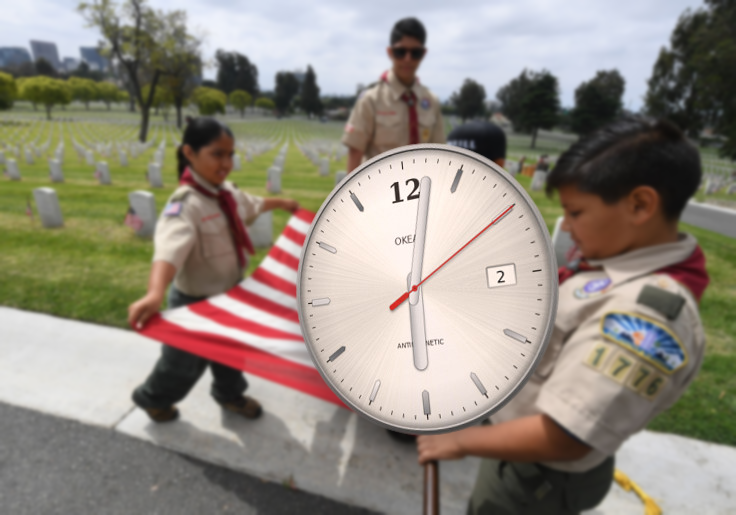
h=6 m=2 s=10
